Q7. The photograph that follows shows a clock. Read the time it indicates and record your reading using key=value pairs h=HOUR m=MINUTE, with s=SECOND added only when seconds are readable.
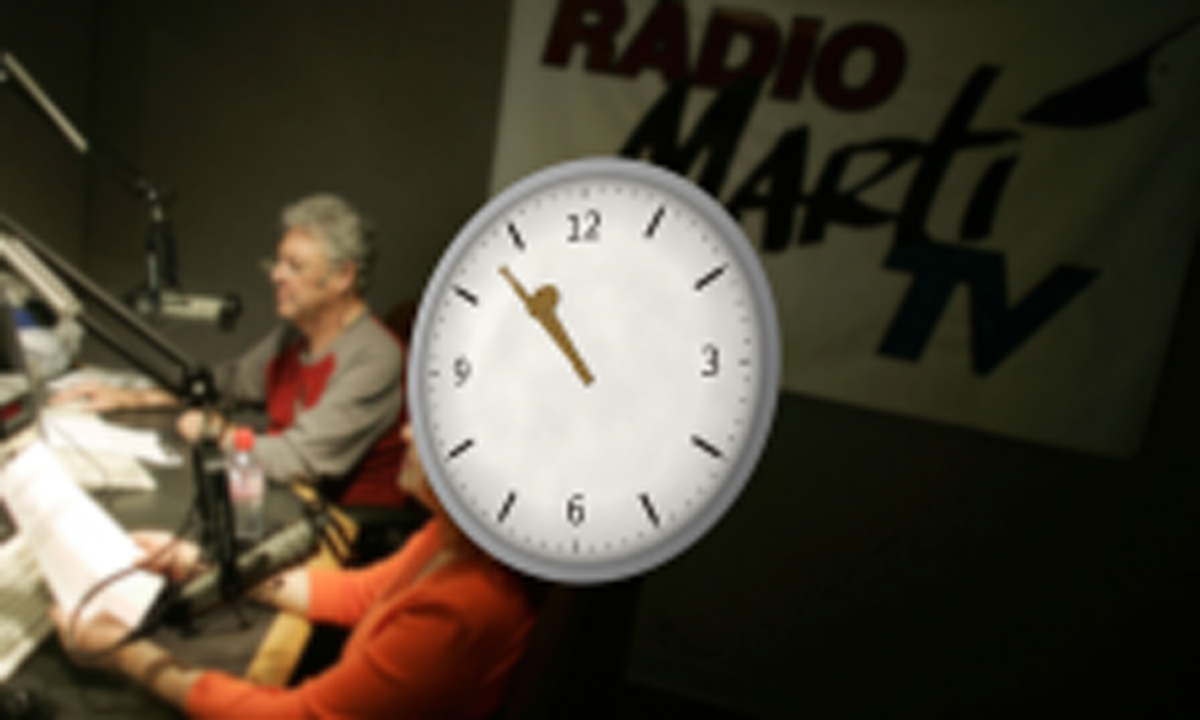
h=10 m=53
